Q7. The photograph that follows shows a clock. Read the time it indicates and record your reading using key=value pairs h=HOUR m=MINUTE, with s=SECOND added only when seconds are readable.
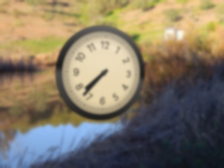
h=7 m=37
